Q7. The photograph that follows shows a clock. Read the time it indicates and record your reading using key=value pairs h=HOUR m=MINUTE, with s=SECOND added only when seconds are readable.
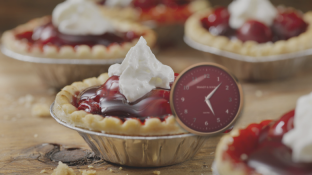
h=5 m=7
